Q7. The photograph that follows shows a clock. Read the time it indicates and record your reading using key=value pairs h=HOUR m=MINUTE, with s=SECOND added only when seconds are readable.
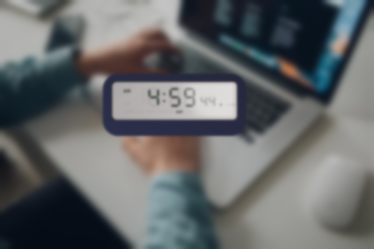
h=4 m=59
